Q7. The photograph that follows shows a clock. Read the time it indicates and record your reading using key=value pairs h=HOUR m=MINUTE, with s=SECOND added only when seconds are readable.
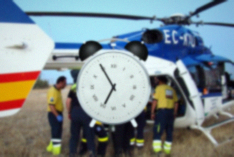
h=6 m=55
